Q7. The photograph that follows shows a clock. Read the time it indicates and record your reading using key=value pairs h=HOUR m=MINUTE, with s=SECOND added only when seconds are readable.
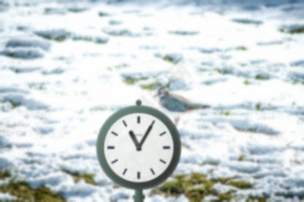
h=11 m=5
